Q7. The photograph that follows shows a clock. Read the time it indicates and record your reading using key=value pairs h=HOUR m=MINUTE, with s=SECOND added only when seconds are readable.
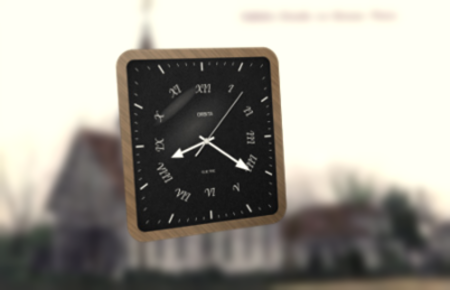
h=8 m=21 s=7
